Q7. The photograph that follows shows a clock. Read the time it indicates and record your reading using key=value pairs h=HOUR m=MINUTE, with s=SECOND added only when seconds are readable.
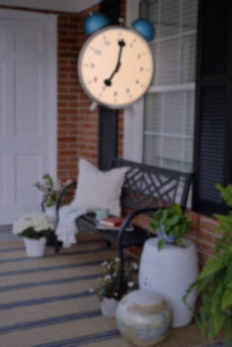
h=7 m=1
